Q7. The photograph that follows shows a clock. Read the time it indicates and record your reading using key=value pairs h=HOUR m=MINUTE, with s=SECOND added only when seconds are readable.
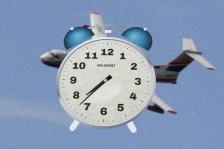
h=7 m=37
